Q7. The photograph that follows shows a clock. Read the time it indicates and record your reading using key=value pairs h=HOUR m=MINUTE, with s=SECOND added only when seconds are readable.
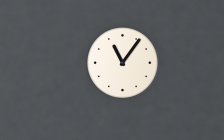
h=11 m=6
